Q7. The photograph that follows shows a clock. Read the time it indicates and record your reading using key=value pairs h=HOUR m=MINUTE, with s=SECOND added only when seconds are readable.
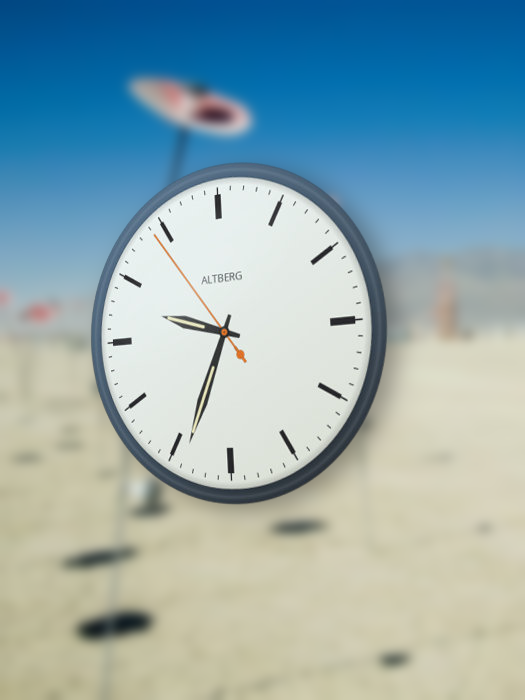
h=9 m=33 s=54
